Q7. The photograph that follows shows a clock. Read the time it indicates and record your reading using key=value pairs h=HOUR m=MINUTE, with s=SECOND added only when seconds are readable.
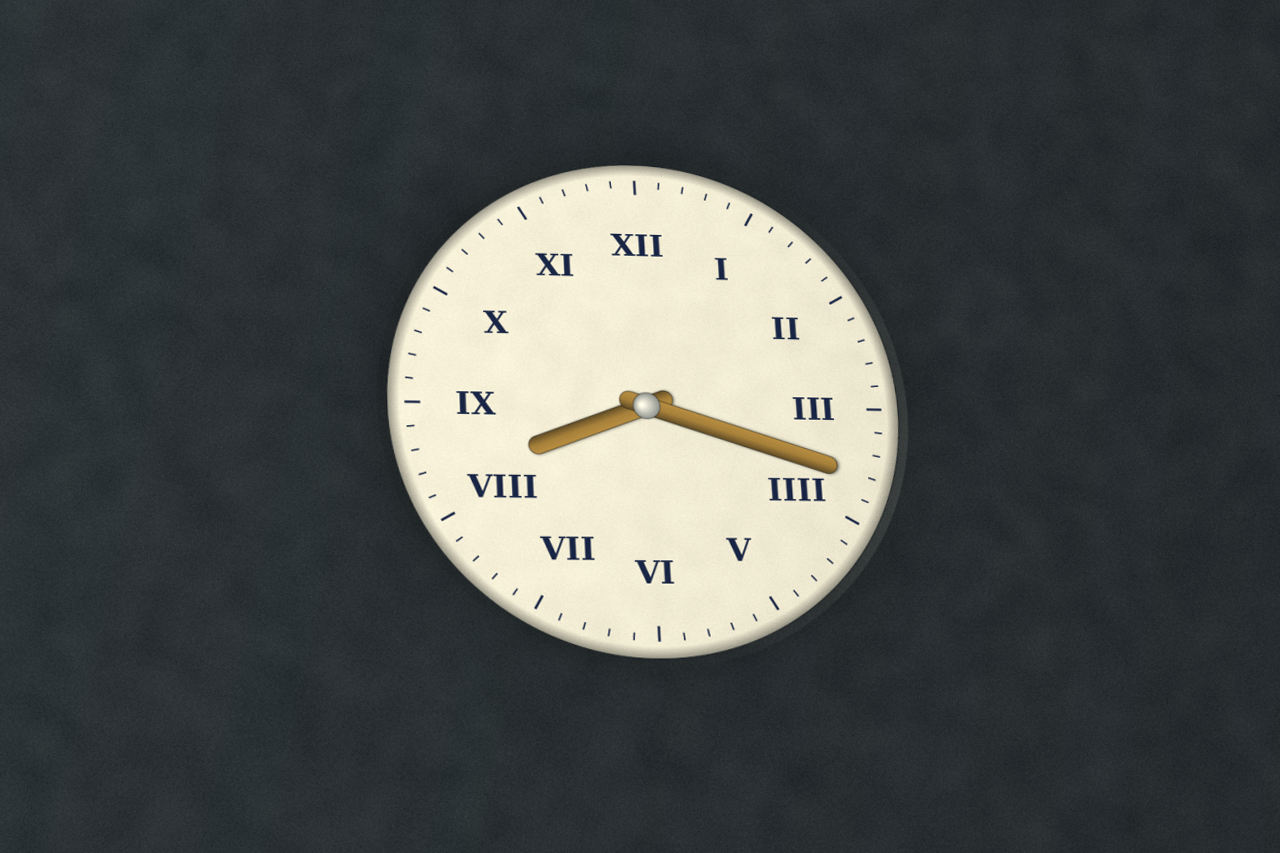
h=8 m=18
